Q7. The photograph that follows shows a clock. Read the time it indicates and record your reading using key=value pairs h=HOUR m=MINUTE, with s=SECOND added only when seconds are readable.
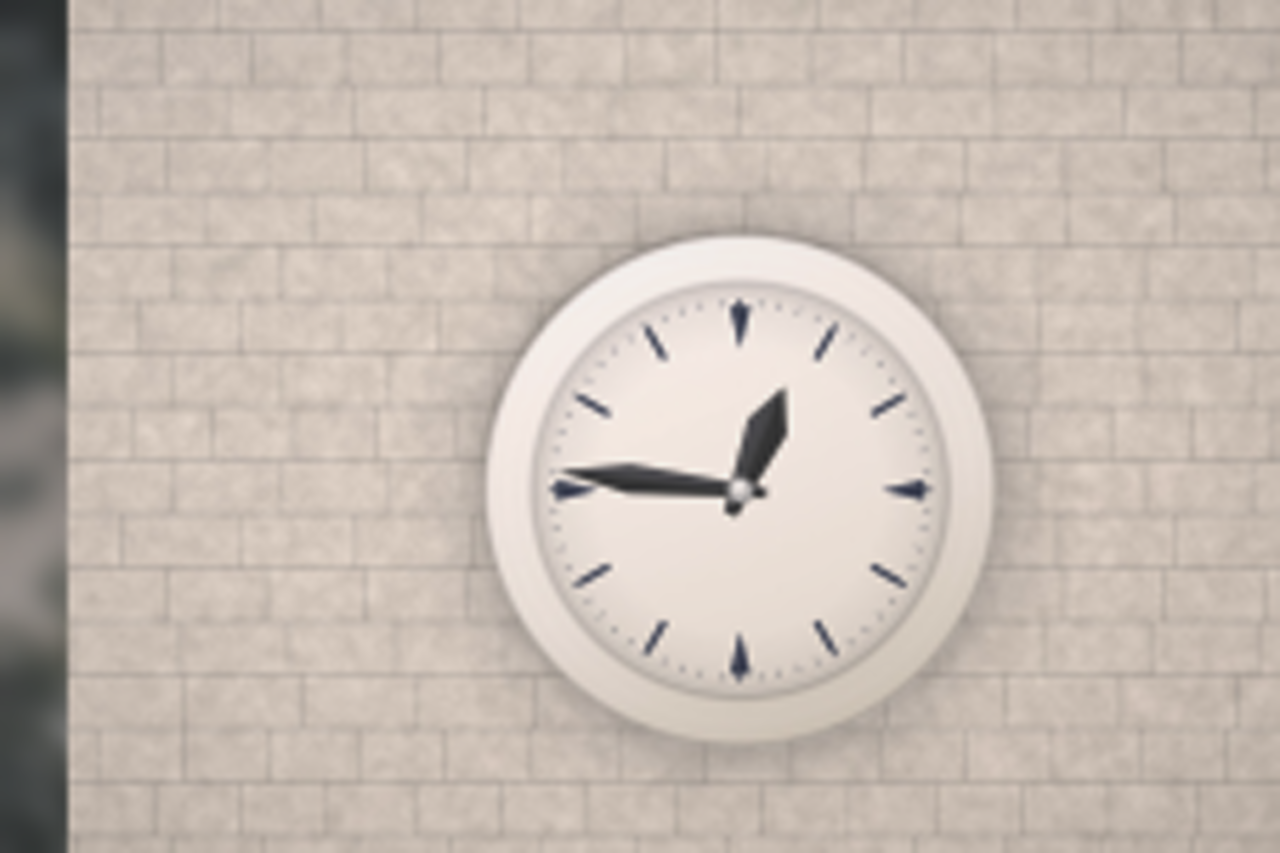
h=12 m=46
